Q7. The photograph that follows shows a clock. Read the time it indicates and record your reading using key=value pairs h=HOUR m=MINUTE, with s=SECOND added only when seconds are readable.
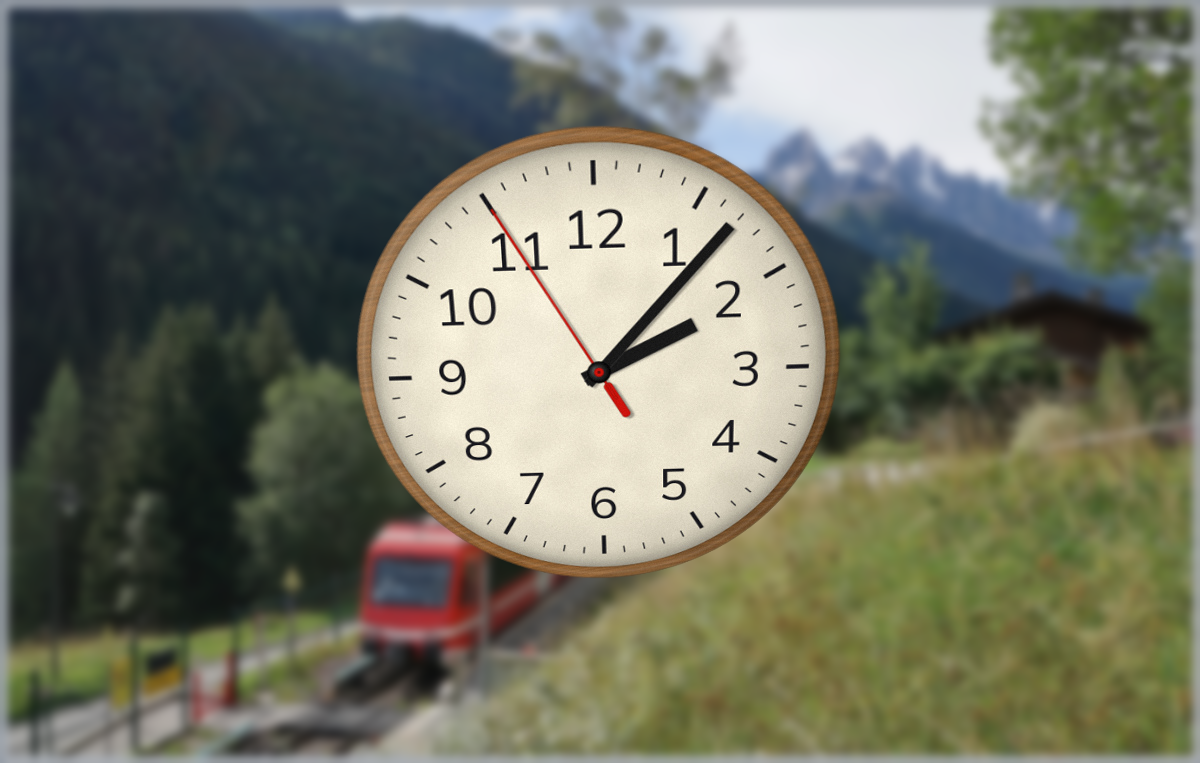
h=2 m=6 s=55
